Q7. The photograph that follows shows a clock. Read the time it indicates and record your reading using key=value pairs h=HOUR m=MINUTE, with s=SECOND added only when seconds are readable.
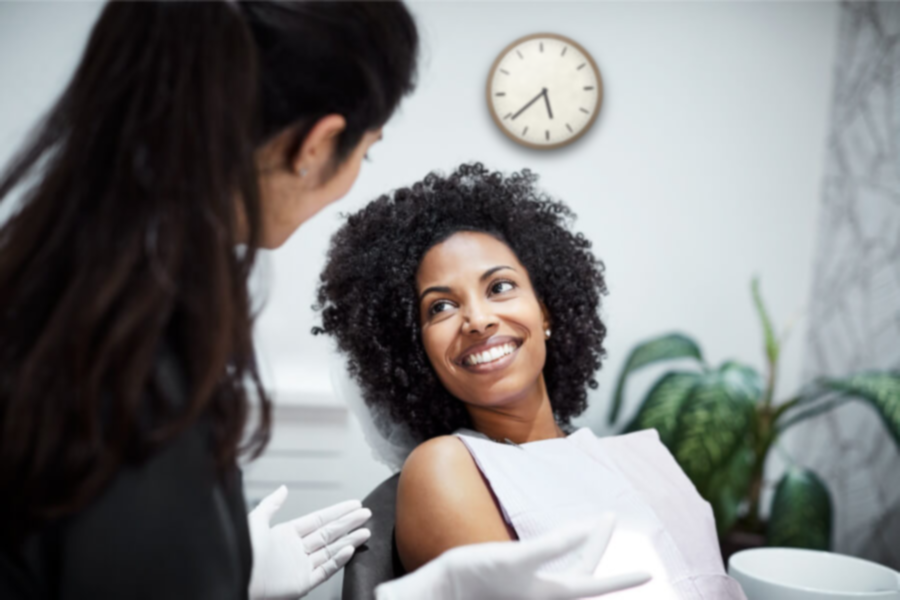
h=5 m=39
